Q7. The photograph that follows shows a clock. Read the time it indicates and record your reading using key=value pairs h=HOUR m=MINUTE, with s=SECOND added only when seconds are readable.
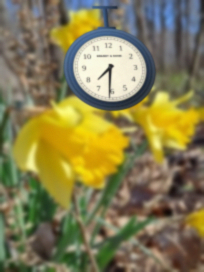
h=7 m=31
